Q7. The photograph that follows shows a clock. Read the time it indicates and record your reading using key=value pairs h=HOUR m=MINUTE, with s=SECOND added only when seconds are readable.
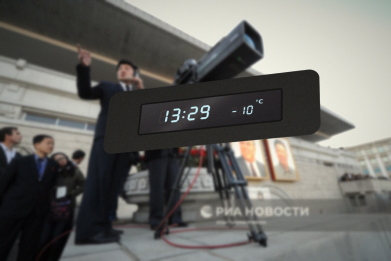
h=13 m=29
